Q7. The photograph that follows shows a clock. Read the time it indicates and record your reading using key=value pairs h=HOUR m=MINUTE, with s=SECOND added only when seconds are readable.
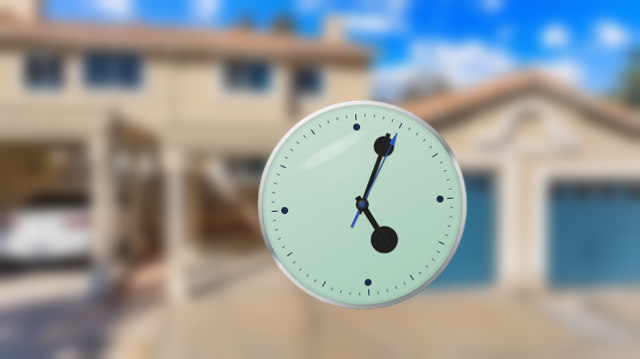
h=5 m=4 s=5
